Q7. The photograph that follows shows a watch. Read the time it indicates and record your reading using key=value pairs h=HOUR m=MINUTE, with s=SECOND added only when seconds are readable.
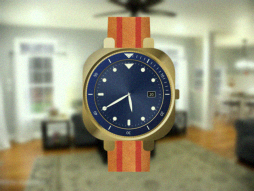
h=5 m=40
